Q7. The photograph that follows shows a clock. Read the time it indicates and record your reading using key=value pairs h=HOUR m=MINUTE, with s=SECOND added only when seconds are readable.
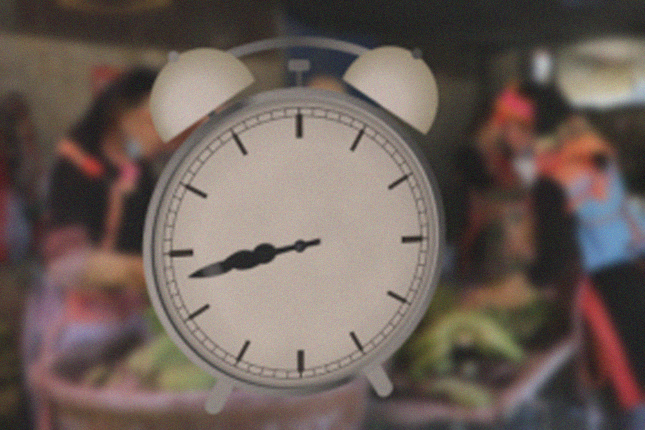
h=8 m=43
